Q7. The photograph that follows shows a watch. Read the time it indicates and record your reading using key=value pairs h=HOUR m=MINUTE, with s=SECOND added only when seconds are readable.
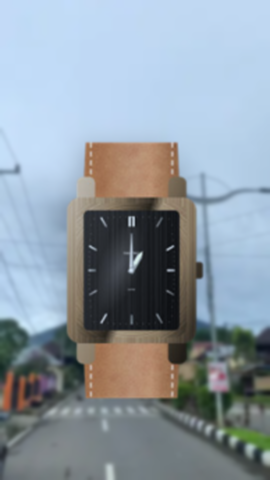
h=1 m=0
